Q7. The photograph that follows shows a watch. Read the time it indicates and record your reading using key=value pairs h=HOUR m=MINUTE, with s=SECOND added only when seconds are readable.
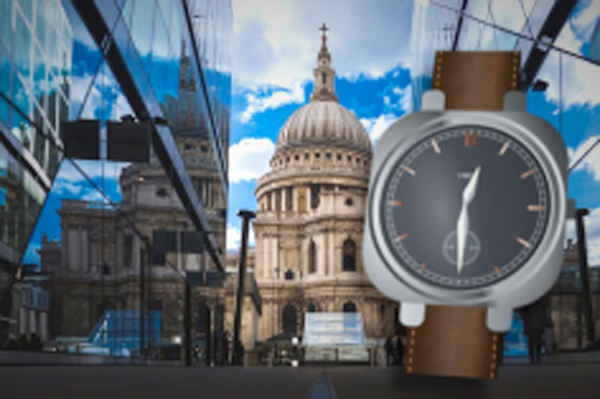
h=12 m=30
